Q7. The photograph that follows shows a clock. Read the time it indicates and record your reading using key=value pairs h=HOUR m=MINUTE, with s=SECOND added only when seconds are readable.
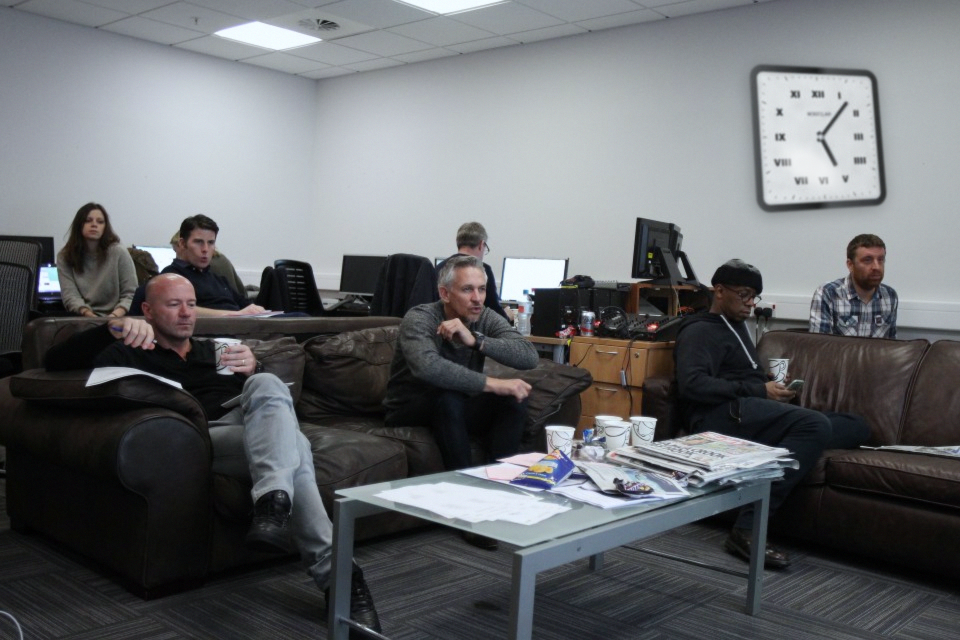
h=5 m=7
